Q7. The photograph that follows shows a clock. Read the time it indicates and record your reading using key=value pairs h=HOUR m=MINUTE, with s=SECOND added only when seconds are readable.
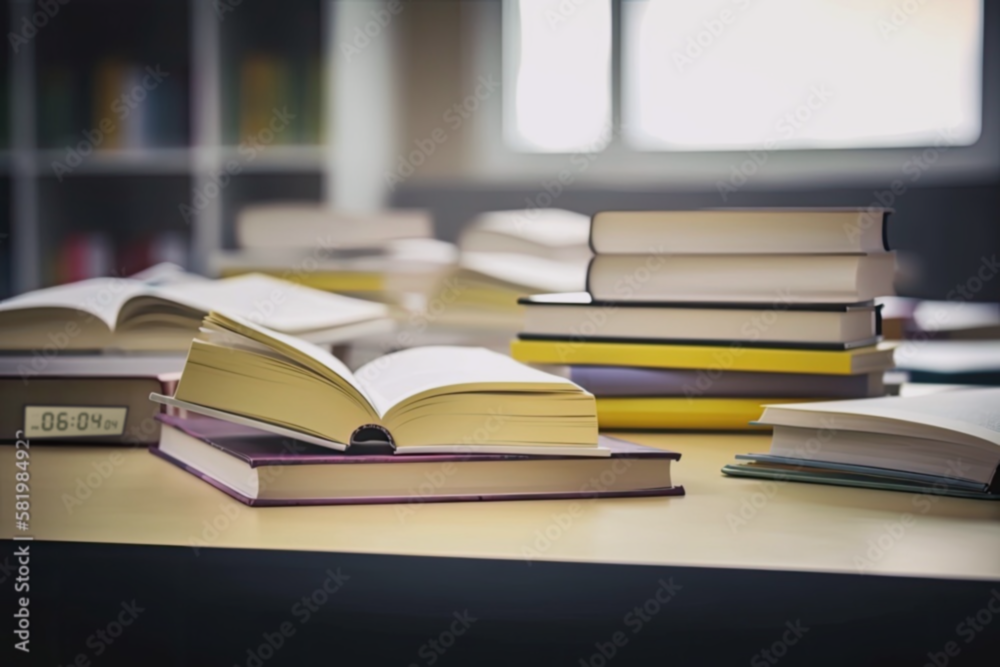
h=6 m=4
